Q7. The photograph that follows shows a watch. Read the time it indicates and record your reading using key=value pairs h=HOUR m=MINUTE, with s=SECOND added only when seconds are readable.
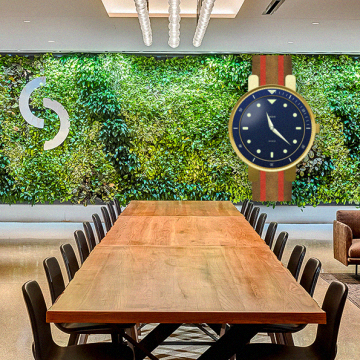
h=11 m=22
